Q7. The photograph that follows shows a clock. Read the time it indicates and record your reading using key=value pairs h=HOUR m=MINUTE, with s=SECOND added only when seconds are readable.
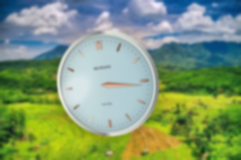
h=3 m=16
